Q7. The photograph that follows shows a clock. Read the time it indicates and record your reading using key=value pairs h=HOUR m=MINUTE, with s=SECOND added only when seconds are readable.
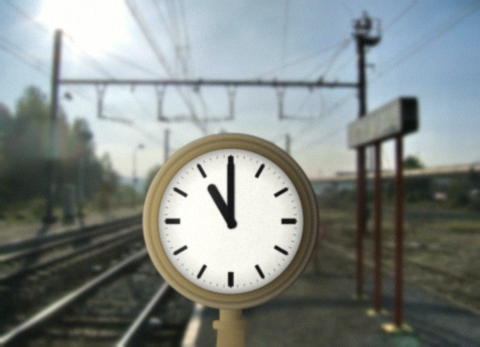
h=11 m=0
